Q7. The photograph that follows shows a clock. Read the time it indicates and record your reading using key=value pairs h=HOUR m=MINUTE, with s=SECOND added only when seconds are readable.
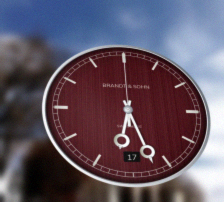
h=6 m=27 s=0
